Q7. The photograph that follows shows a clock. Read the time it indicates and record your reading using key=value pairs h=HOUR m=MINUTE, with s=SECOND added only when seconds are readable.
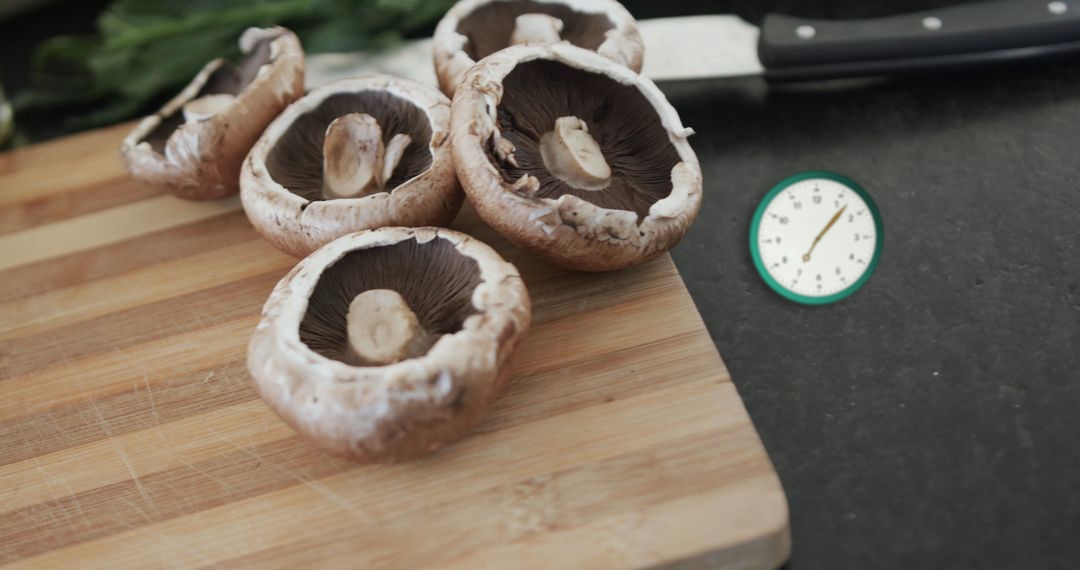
h=7 m=7
